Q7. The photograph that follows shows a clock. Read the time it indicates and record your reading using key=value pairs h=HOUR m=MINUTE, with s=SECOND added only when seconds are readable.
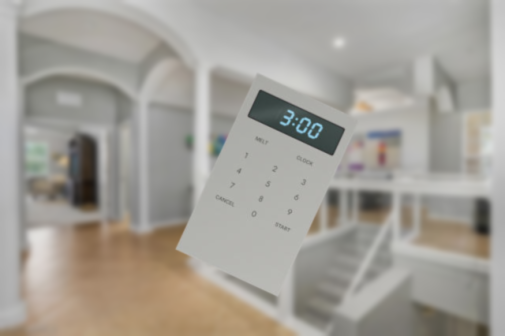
h=3 m=0
